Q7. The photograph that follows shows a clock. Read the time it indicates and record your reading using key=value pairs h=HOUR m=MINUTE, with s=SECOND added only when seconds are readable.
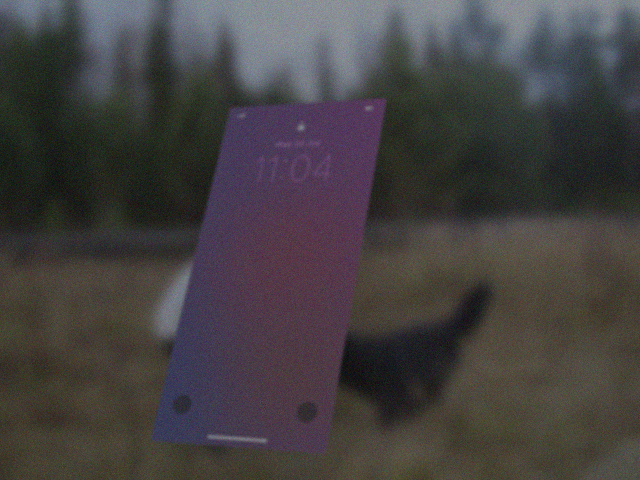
h=11 m=4
